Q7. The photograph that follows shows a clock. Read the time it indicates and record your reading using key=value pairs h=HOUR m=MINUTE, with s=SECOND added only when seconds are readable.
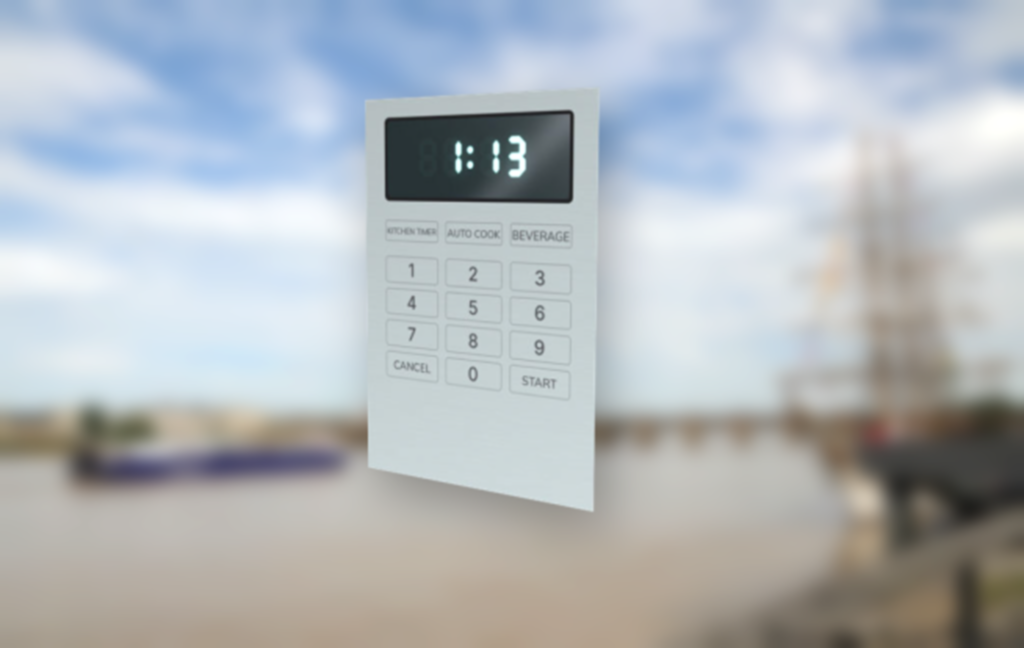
h=1 m=13
